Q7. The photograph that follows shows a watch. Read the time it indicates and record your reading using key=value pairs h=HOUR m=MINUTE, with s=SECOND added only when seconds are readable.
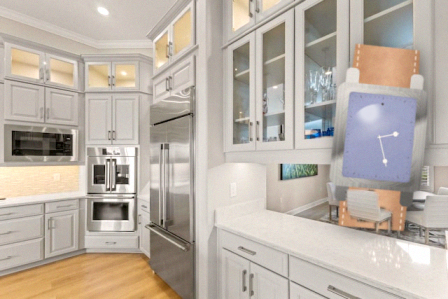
h=2 m=27
